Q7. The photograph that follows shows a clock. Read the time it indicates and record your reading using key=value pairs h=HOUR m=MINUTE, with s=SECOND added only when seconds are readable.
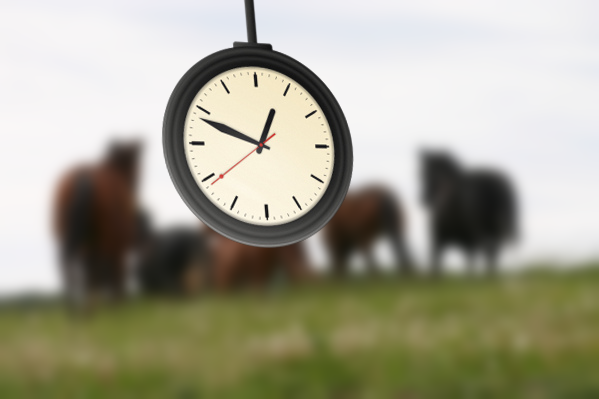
h=12 m=48 s=39
